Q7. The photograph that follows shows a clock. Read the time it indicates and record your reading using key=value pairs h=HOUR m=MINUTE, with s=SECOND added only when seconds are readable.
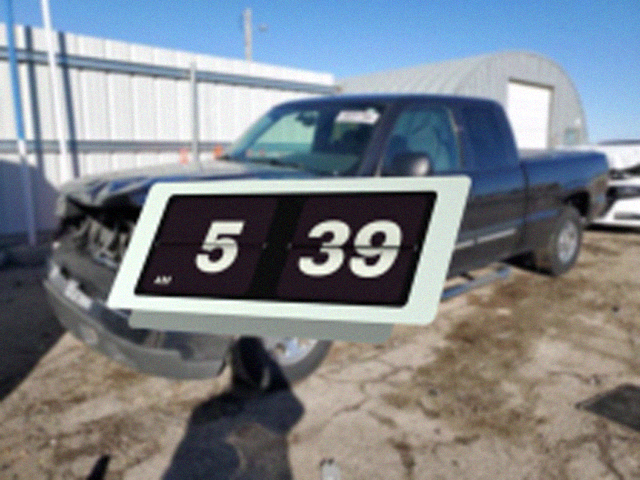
h=5 m=39
